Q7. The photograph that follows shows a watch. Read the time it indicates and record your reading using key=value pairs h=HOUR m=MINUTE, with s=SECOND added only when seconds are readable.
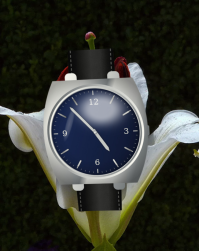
h=4 m=53
